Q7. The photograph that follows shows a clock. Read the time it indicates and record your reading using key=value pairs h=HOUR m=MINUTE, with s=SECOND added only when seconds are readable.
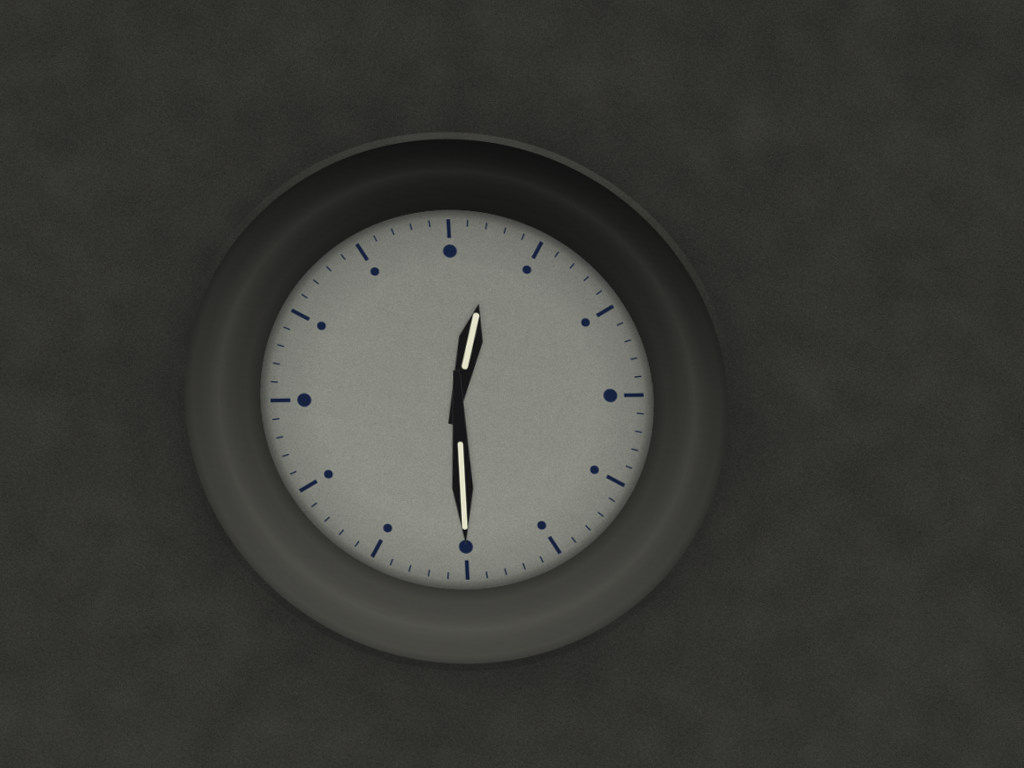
h=12 m=30
